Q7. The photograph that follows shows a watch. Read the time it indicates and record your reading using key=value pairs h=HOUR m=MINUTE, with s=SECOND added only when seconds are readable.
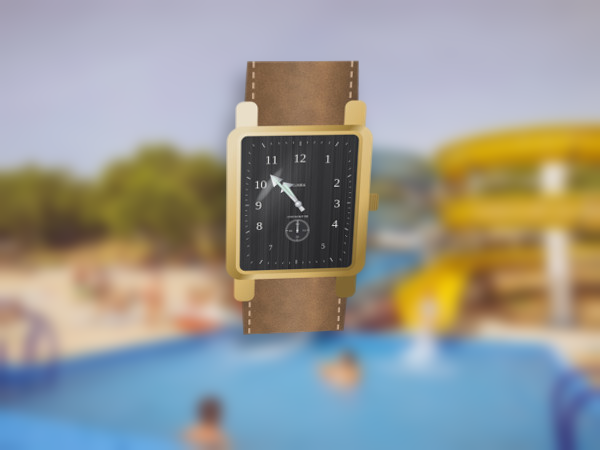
h=10 m=53
